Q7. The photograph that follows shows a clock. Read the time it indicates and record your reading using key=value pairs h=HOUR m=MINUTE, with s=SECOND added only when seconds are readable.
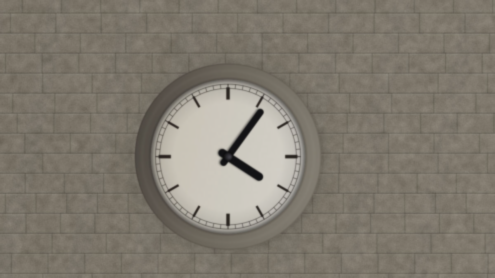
h=4 m=6
